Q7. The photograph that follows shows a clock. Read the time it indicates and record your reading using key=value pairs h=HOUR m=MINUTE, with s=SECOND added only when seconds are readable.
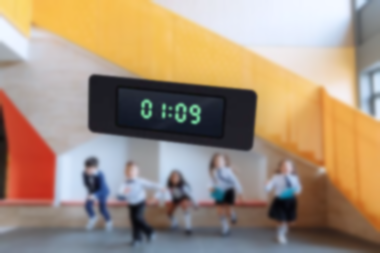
h=1 m=9
